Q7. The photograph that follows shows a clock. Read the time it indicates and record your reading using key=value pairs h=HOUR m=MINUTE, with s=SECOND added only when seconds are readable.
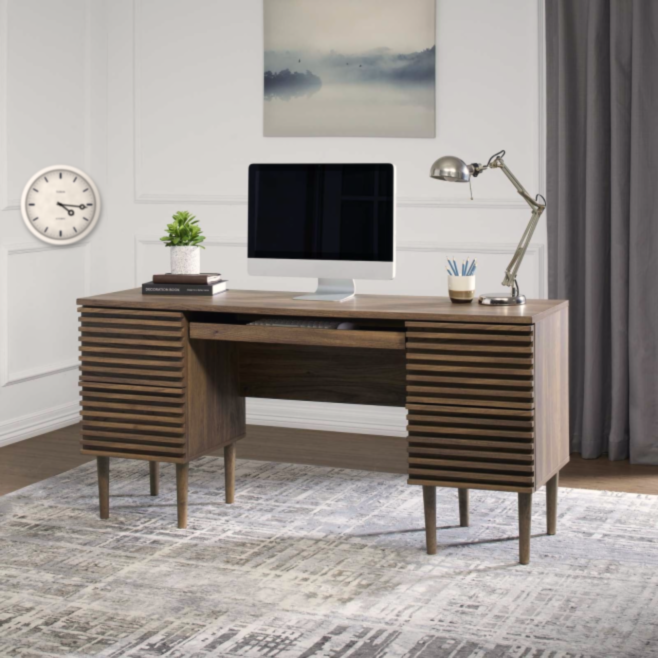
h=4 m=16
